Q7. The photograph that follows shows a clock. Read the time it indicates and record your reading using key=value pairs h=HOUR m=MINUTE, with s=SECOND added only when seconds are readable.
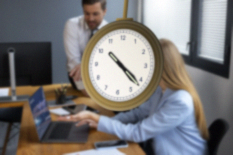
h=10 m=22
